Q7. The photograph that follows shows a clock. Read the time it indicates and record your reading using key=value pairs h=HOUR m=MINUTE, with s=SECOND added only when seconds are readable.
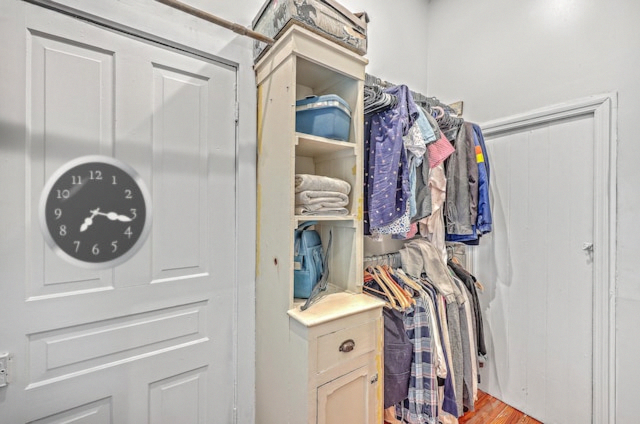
h=7 m=17
